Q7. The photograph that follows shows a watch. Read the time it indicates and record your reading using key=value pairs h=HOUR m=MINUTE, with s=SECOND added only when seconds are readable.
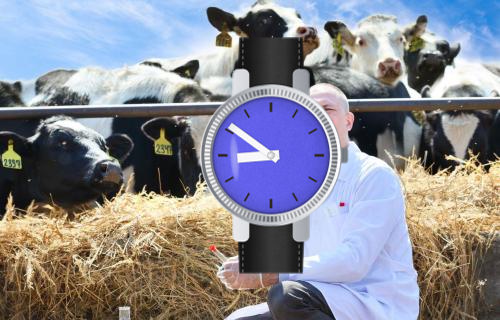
h=8 m=51
